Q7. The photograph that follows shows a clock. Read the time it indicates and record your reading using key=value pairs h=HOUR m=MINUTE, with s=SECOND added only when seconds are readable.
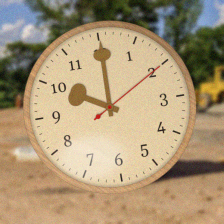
h=10 m=0 s=10
